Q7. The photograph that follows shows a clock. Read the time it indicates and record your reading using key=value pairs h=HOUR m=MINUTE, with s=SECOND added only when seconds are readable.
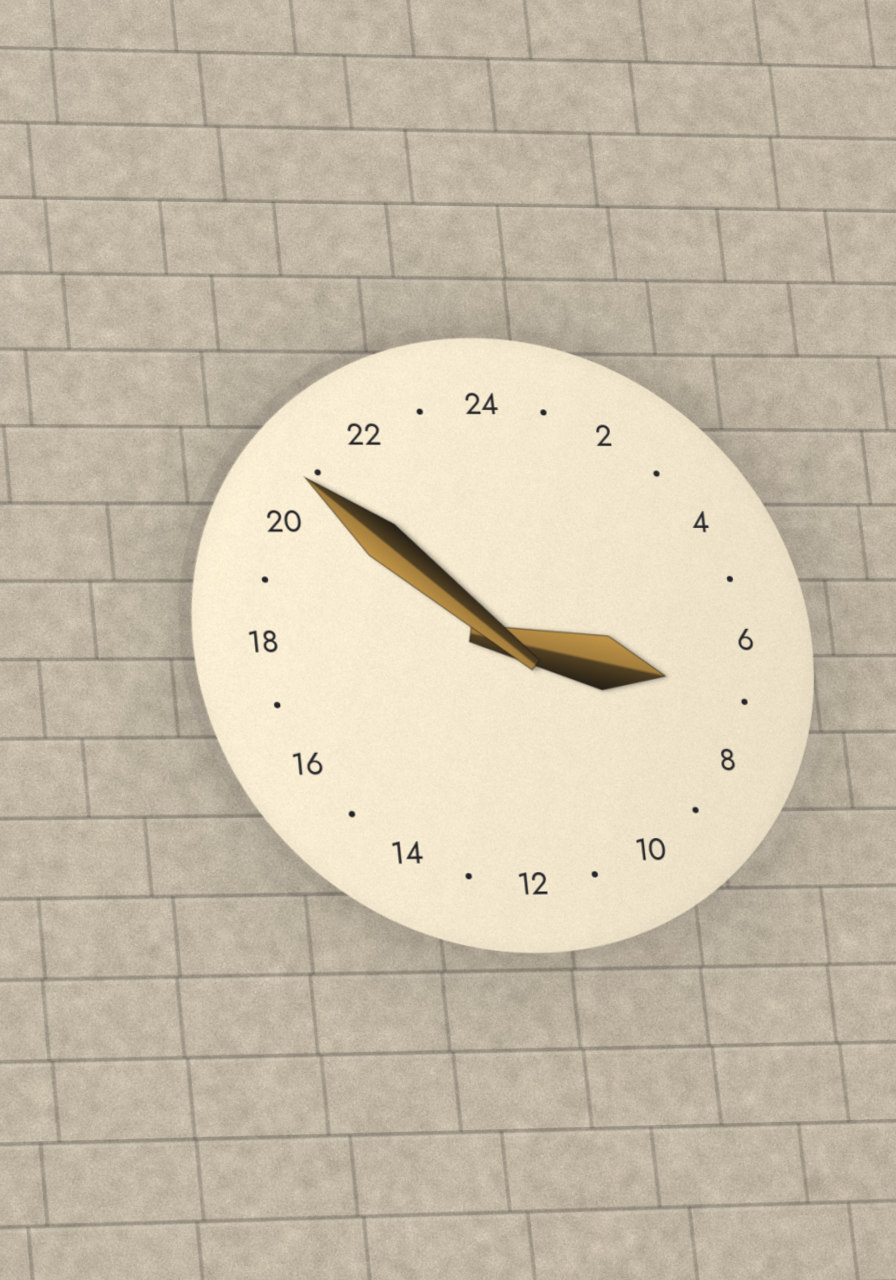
h=6 m=52
